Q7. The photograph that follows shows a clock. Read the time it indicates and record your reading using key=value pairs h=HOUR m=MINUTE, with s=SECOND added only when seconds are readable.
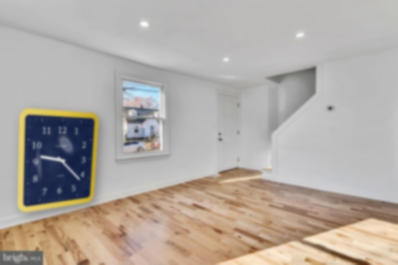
h=9 m=22
